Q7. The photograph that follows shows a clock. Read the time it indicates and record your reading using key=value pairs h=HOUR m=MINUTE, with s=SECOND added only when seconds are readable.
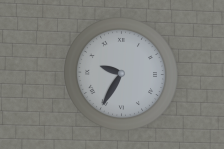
h=9 m=35
